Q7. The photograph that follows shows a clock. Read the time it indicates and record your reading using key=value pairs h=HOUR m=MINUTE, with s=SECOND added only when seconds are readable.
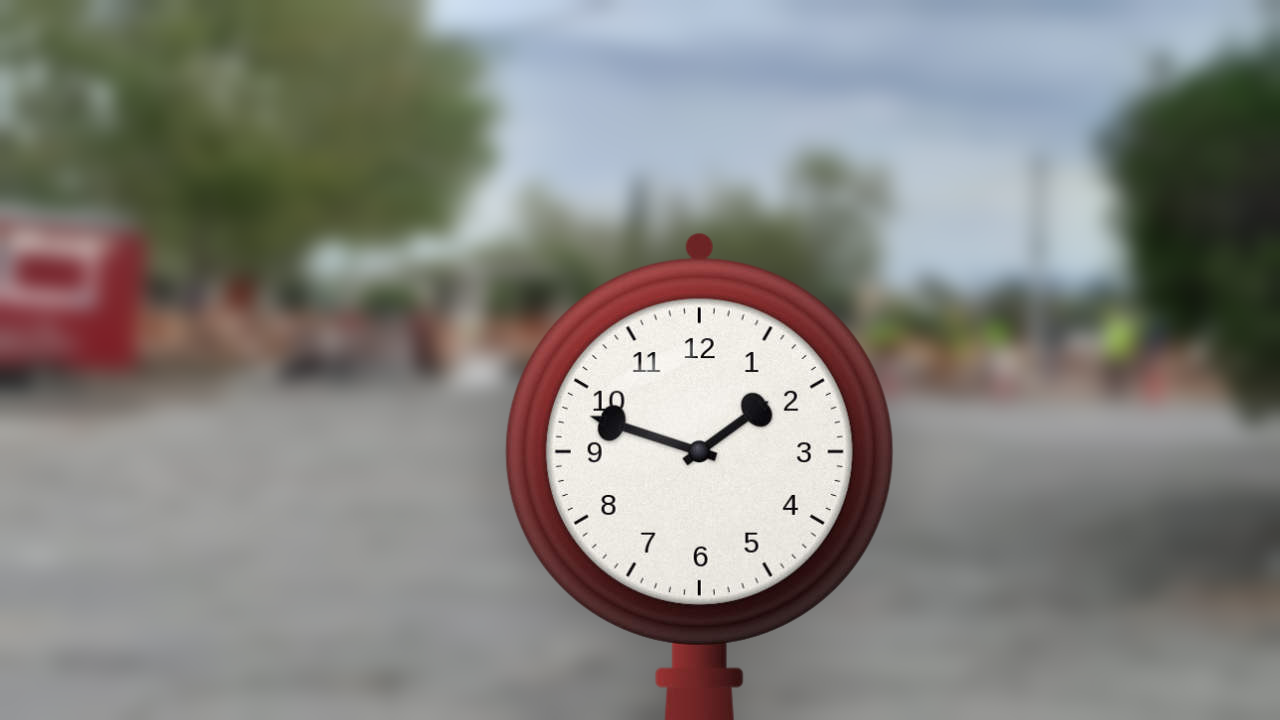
h=1 m=48
